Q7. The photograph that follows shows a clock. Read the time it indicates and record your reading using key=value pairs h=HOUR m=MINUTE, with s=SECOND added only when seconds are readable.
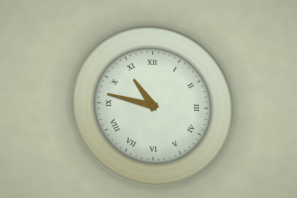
h=10 m=47
